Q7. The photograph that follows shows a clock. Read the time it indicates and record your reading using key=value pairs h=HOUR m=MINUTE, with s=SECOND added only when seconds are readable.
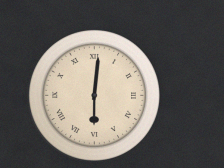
h=6 m=1
